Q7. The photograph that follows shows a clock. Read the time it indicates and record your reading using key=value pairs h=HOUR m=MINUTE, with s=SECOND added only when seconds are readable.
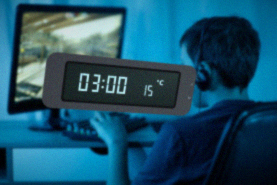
h=3 m=0
